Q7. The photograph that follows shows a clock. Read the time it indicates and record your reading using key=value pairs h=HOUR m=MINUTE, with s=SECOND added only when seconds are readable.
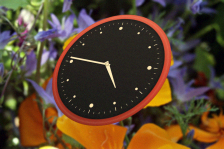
h=4 m=46
